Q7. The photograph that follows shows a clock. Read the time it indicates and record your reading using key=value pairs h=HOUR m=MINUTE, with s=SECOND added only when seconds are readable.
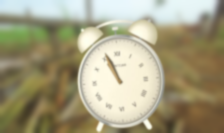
h=10 m=56
